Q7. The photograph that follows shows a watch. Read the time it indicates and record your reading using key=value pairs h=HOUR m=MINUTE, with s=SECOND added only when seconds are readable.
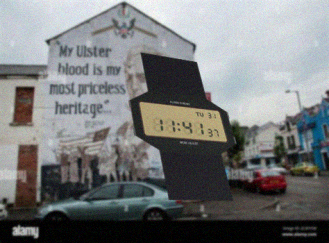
h=11 m=41 s=37
